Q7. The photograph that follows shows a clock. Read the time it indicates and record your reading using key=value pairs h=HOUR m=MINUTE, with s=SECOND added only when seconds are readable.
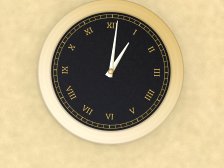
h=1 m=1
